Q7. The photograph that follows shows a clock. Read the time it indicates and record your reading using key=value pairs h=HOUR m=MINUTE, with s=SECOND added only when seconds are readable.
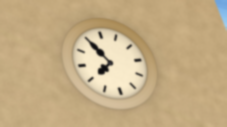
h=7 m=55
